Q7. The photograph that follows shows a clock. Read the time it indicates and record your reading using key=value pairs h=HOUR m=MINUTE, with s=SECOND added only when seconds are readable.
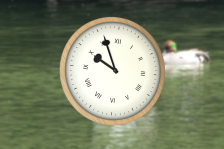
h=9 m=56
